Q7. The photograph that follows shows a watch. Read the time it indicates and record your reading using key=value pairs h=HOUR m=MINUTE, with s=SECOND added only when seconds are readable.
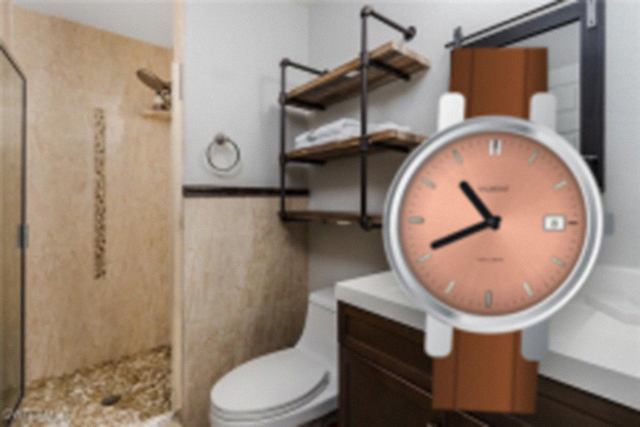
h=10 m=41
